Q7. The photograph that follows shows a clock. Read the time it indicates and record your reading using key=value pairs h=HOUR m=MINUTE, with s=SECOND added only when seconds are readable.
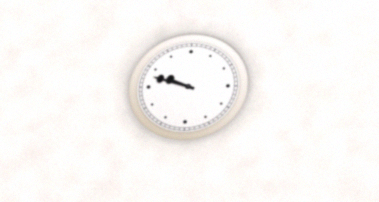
h=9 m=48
